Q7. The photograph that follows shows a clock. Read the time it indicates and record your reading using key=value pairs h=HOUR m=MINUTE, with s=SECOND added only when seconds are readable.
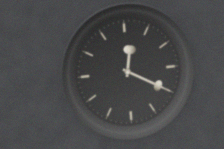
h=12 m=20
